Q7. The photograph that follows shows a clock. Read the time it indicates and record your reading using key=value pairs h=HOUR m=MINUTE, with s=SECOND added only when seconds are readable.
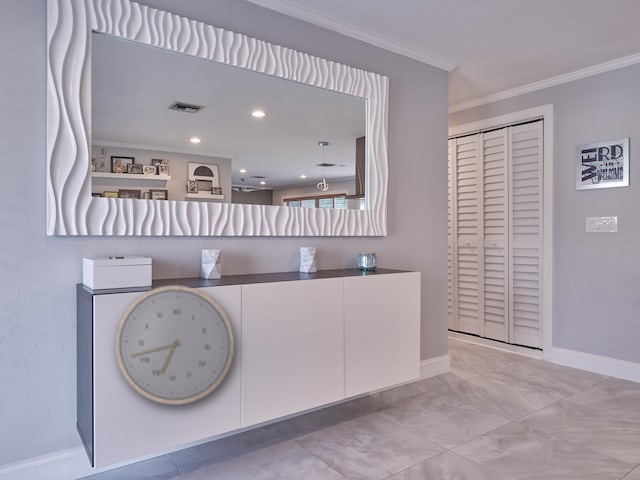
h=6 m=42
